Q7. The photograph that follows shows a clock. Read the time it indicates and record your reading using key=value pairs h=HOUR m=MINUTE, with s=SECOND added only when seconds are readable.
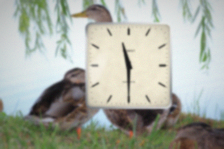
h=11 m=30
